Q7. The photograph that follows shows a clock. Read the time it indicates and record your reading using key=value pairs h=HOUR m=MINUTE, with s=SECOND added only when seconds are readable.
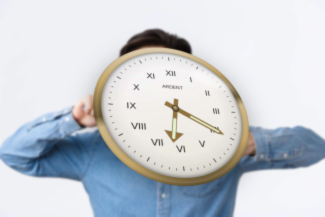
h=6 m=20
